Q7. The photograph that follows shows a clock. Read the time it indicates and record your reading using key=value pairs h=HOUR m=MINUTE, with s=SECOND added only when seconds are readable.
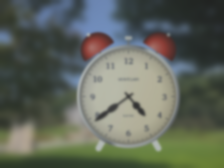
h=4 m=39
